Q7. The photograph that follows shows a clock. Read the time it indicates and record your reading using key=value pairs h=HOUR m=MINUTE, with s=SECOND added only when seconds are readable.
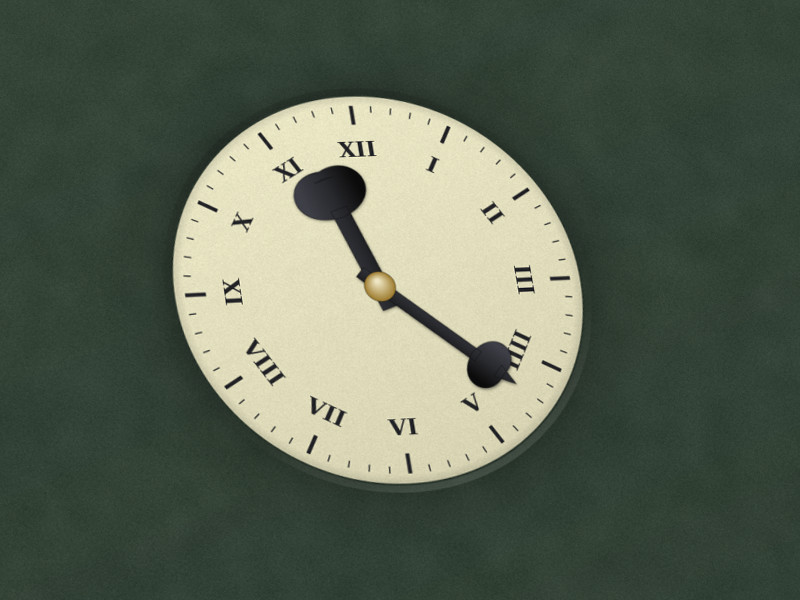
h=11 m=22
